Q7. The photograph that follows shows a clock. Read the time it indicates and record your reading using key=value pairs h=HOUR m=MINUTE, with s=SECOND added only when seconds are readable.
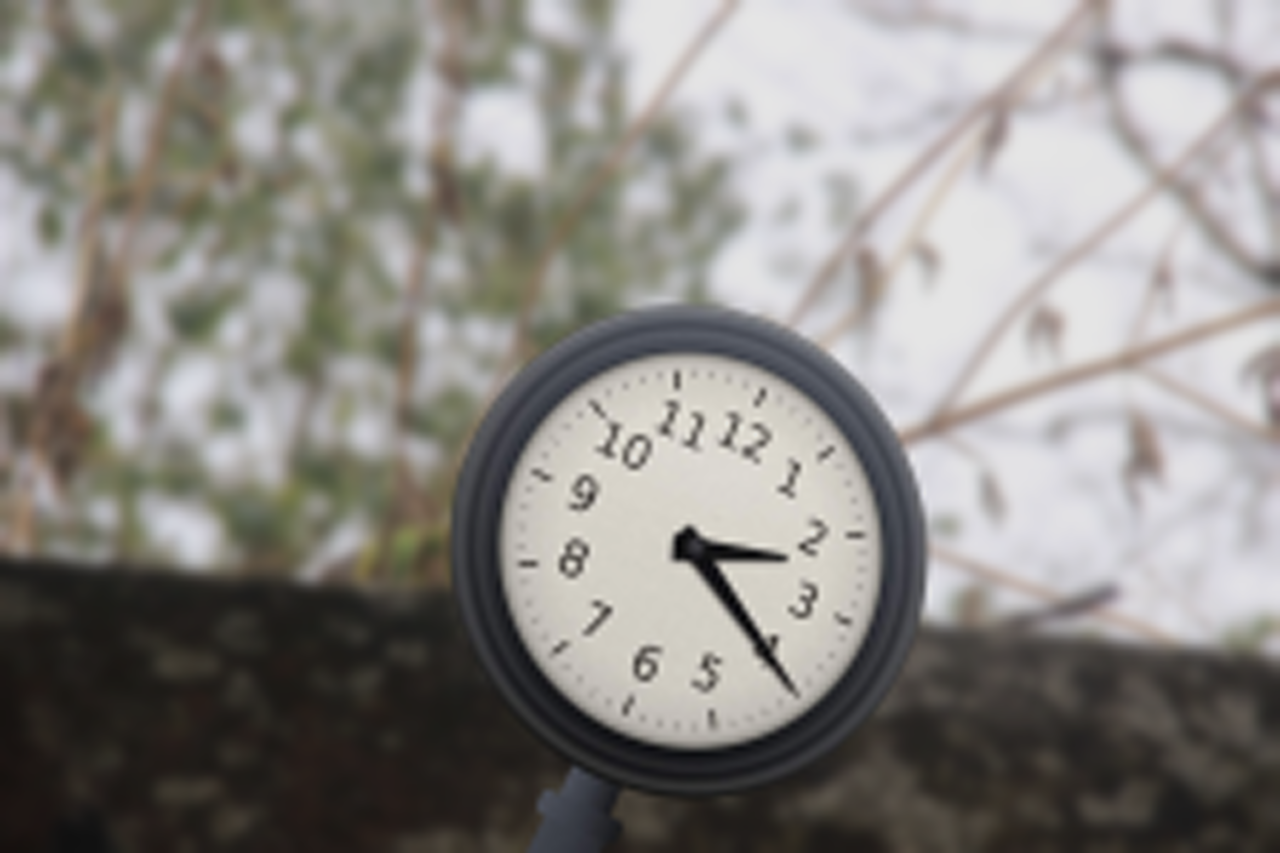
h=2 m=20
